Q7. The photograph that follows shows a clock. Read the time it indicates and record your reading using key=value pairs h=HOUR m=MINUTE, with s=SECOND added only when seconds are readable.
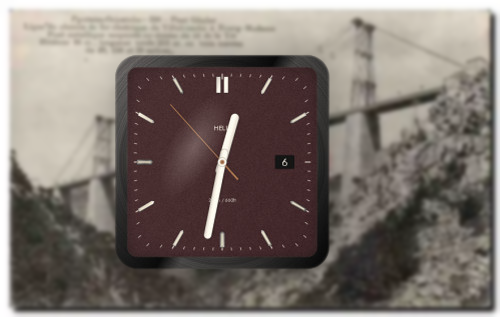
h=12 m=31 s=53
